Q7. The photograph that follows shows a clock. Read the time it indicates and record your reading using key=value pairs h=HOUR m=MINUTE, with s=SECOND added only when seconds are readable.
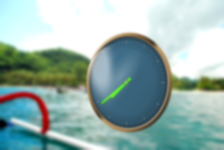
h=7 m=39
